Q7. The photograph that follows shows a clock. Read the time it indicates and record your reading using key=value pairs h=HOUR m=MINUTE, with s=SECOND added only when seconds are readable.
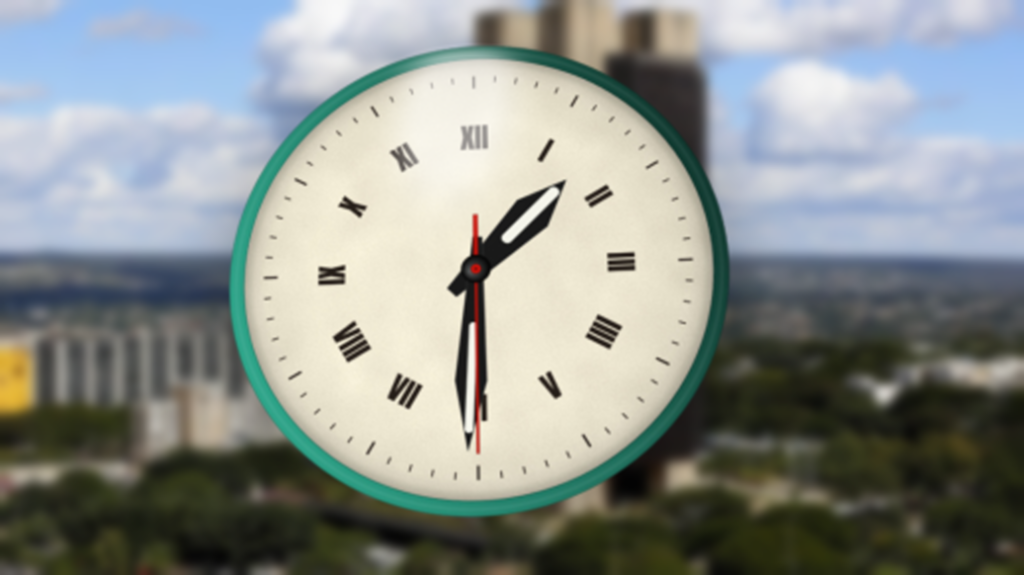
h=1 m=30 s=30
